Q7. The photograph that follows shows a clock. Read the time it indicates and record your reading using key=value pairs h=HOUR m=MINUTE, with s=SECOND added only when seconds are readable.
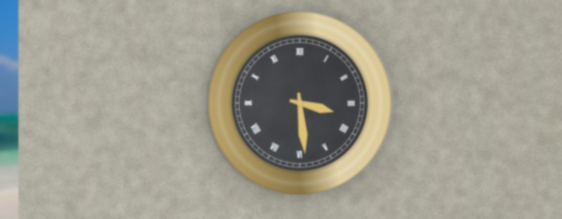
h=3 m=29
